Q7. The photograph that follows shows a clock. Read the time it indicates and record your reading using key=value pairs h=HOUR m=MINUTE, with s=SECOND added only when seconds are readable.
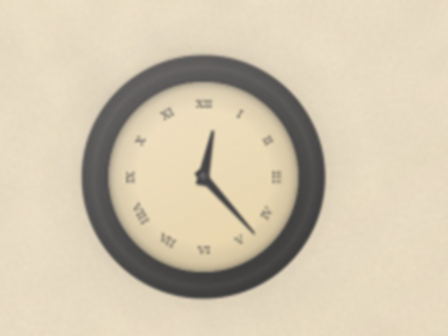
h=12 m=23
